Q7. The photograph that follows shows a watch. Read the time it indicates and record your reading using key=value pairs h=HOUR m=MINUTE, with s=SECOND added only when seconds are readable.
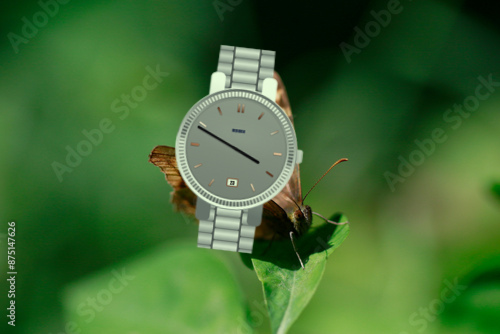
h=3 m=49
